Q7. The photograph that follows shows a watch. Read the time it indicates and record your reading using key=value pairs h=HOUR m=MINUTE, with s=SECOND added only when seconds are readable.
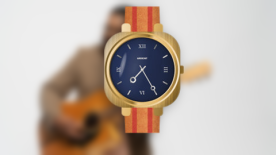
h=7 m=25
